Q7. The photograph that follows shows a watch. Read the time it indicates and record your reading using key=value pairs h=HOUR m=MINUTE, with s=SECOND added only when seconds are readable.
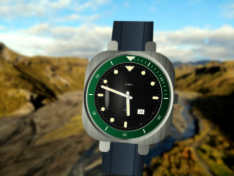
h=5 m=48
